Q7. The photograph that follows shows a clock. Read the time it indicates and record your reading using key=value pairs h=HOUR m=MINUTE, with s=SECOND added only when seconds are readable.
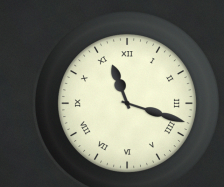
h=11 m=18
